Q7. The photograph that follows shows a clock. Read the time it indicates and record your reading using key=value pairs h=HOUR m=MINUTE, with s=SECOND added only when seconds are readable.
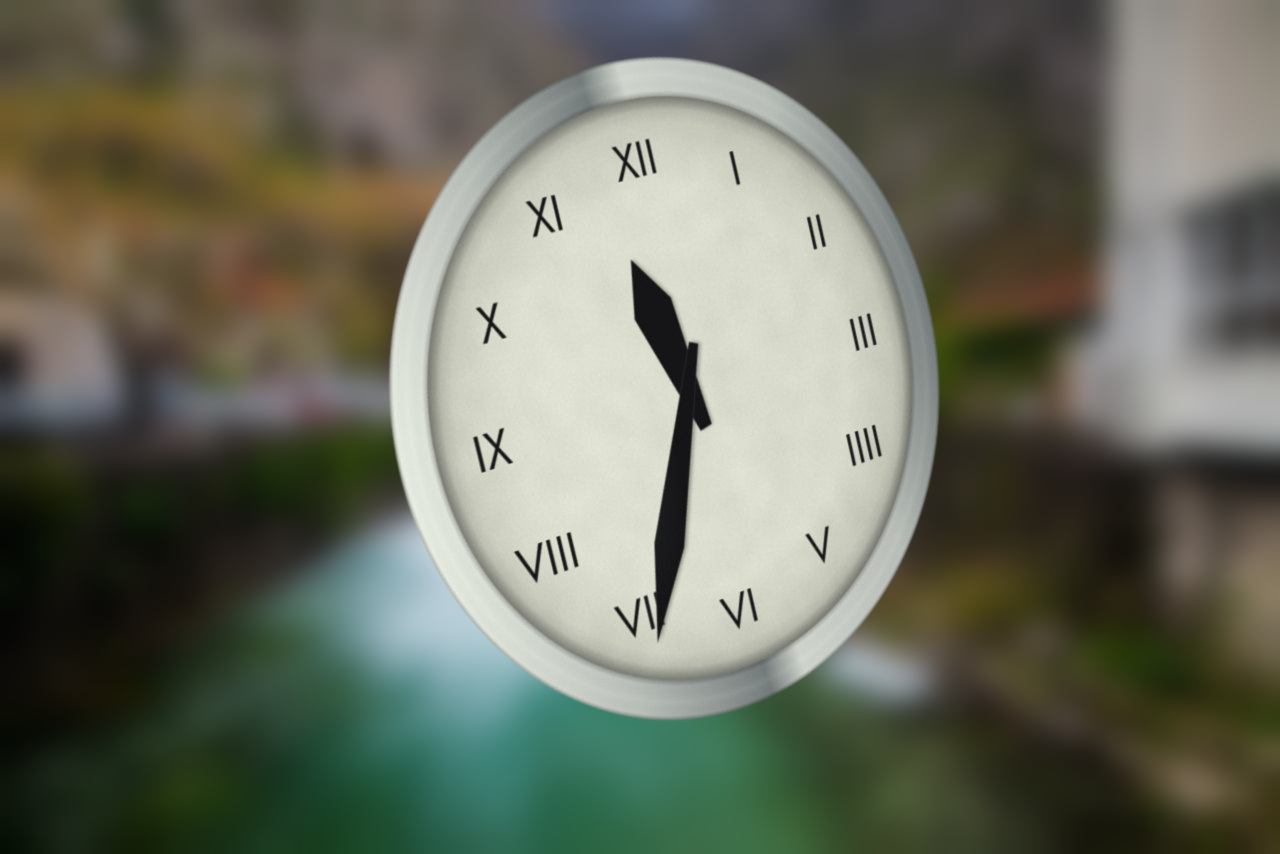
h=11 m=34
